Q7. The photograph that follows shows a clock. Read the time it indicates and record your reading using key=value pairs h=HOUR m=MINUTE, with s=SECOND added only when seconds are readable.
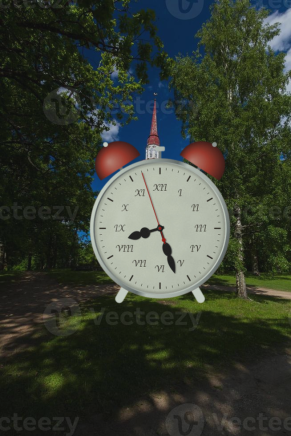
h=8 m=26 s=57
